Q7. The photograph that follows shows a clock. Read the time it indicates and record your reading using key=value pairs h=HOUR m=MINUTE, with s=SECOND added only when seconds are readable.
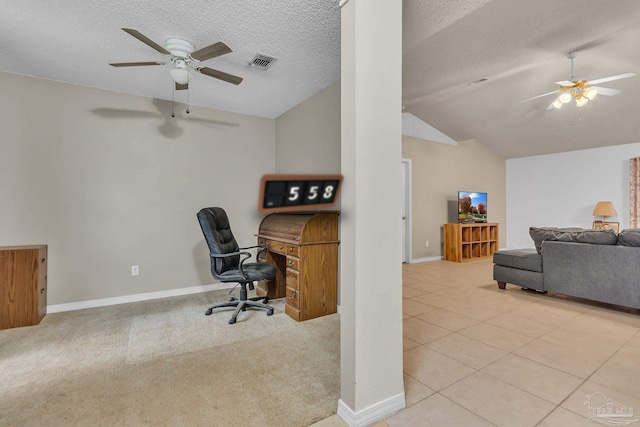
h=5 m=58
